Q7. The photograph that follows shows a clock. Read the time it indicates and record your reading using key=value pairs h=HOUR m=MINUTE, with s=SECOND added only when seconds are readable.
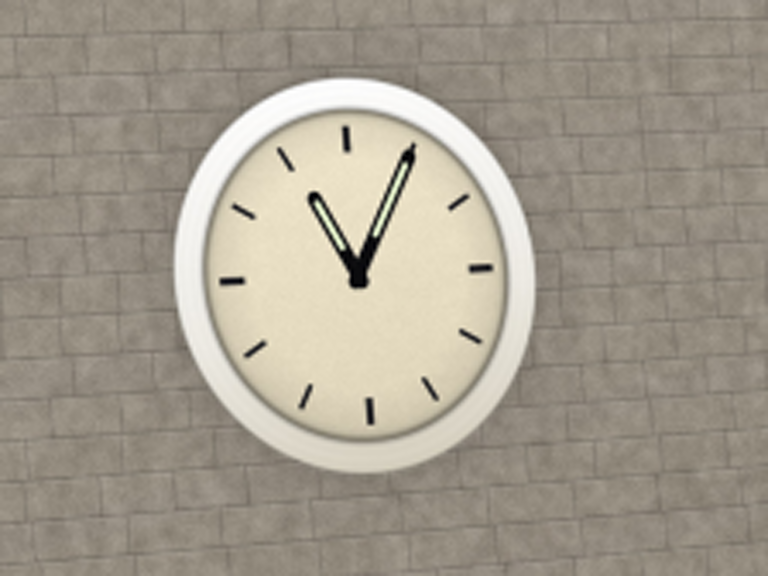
h=11 m=5
